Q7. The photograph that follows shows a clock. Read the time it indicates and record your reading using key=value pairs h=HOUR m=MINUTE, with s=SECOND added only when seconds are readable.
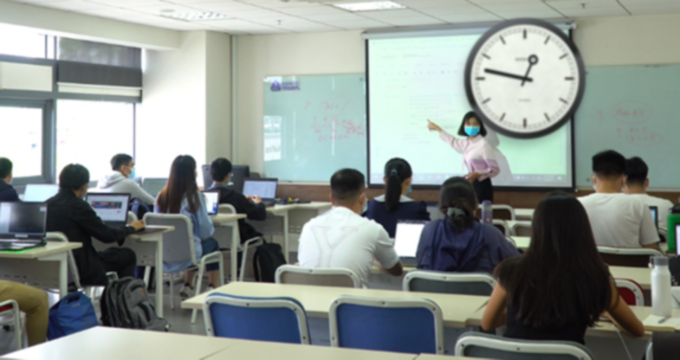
h=12 m=47
